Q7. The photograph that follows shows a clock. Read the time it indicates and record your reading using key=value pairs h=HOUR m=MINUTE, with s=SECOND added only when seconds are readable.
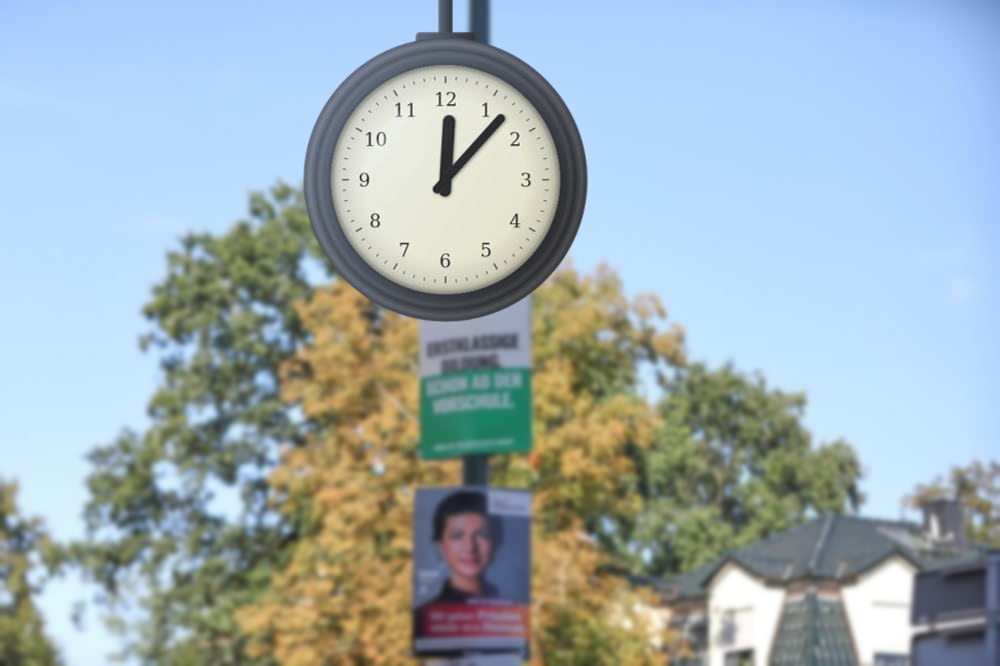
h=12 m=7
